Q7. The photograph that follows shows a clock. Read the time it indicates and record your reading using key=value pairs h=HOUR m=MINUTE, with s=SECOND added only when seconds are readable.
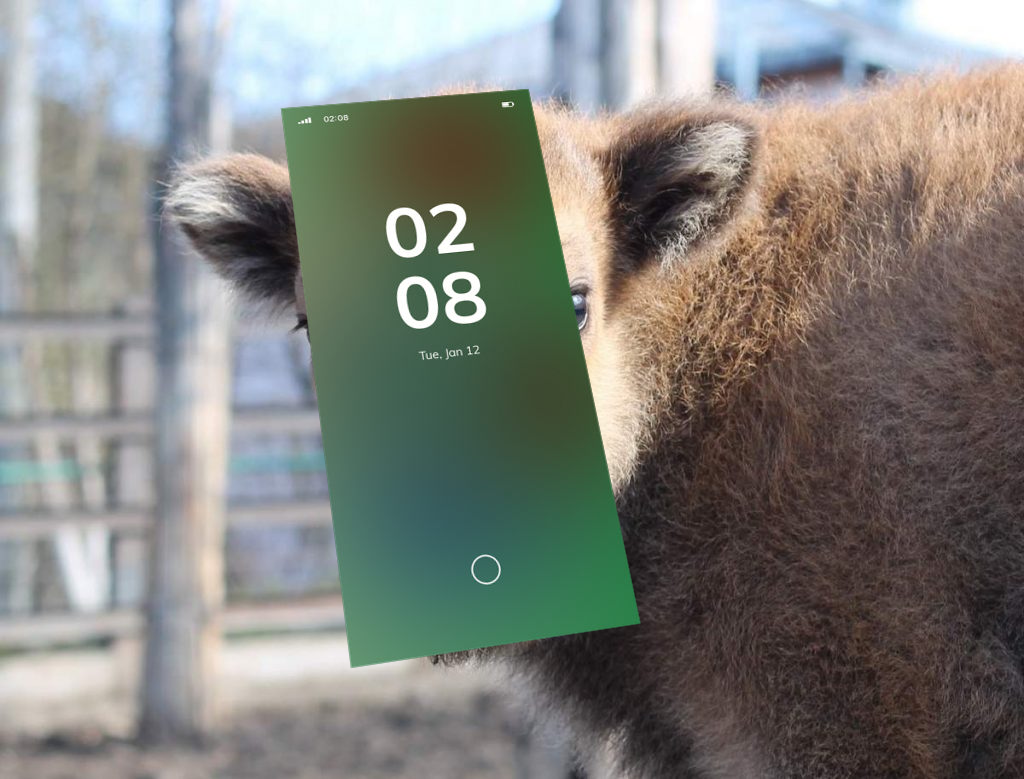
h=2 m=8
